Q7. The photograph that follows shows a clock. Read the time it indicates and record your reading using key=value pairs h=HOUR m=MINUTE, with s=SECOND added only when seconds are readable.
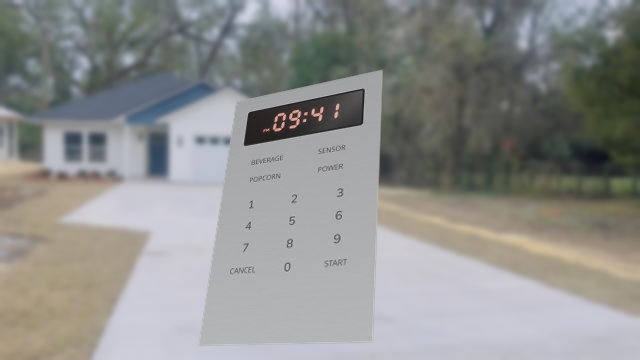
h=9 m=41
